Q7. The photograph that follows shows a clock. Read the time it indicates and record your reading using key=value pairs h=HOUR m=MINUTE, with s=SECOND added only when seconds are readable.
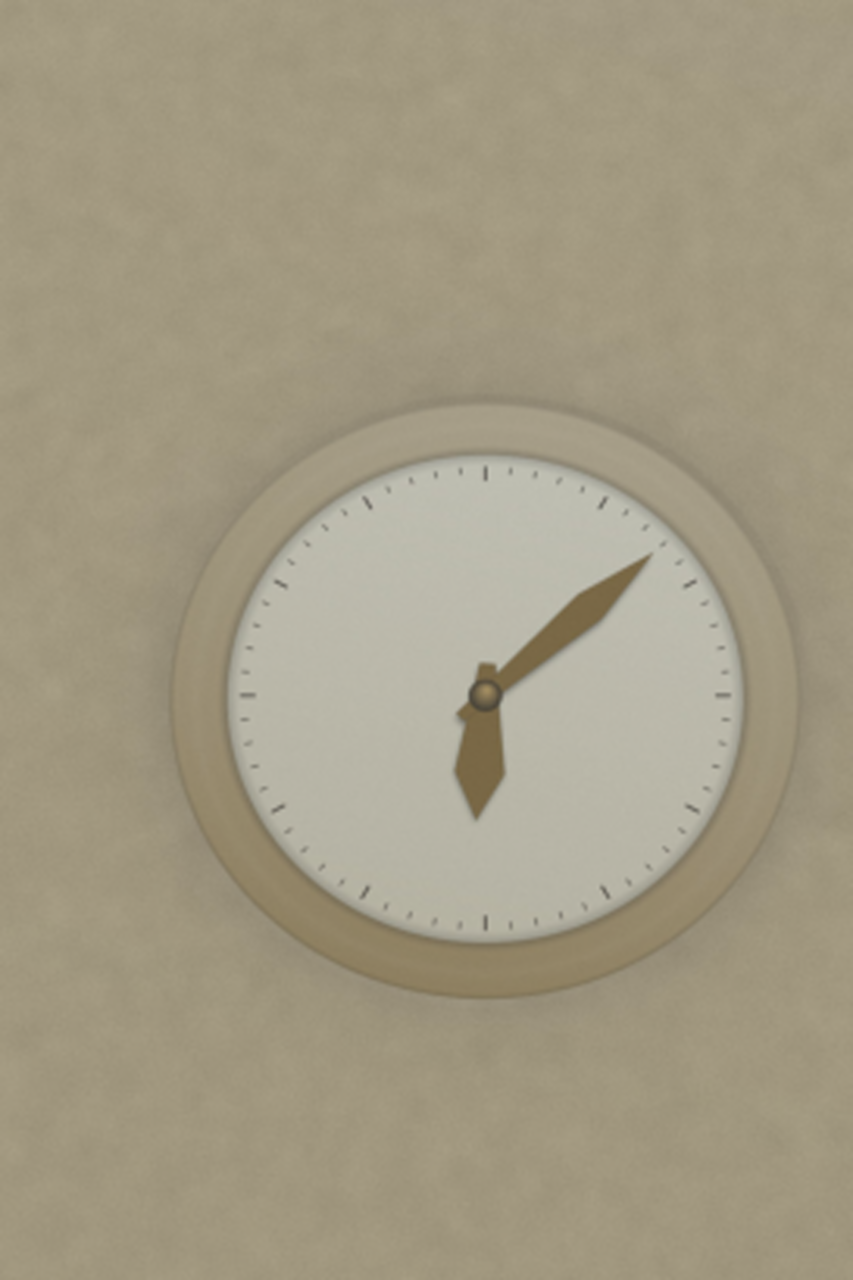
h=6 m=8
